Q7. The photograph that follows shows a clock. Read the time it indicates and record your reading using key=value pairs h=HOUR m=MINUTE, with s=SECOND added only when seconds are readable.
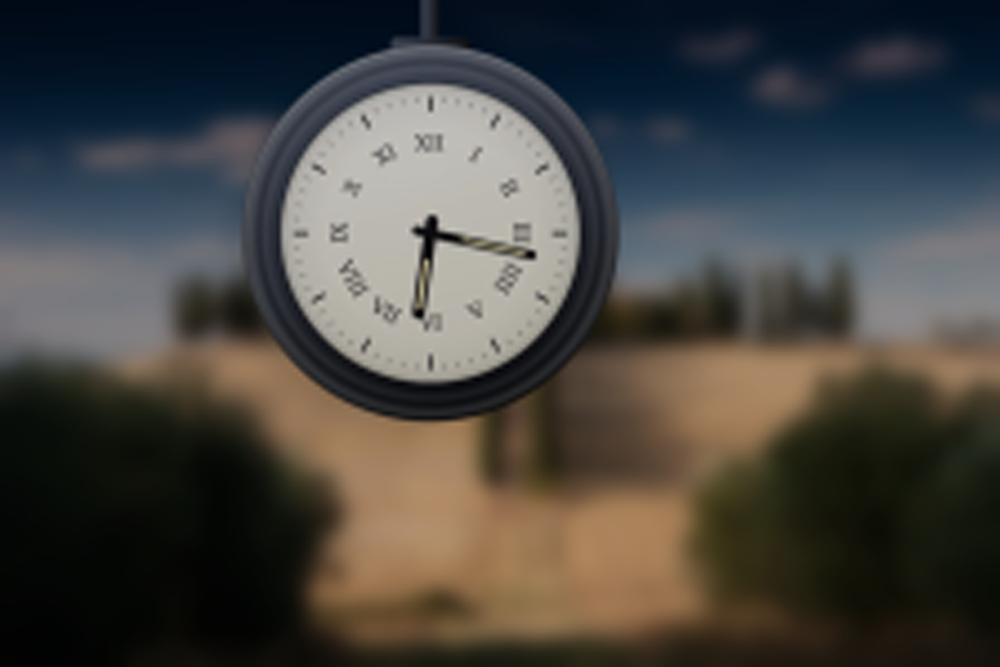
h=6 m=17
